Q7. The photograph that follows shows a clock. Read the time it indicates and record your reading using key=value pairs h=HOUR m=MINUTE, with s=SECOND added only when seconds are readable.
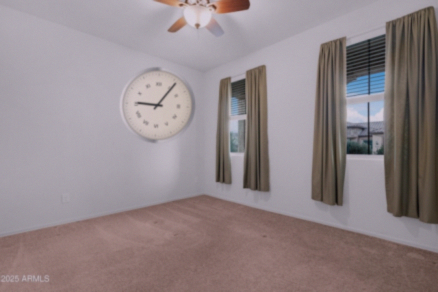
h=9 m=6
